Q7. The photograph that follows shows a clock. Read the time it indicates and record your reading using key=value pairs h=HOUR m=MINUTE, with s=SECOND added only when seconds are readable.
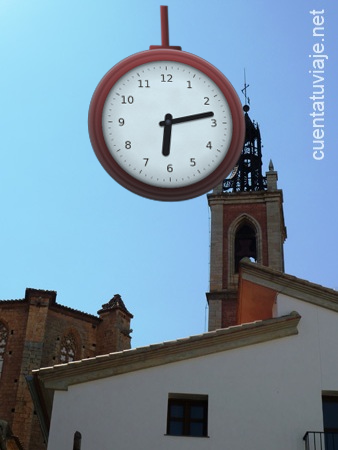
h=6 m=13
